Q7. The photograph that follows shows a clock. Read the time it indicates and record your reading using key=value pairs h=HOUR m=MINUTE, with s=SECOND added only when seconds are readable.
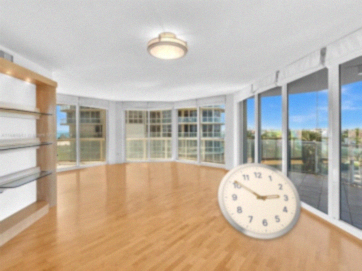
h=2 m=51
